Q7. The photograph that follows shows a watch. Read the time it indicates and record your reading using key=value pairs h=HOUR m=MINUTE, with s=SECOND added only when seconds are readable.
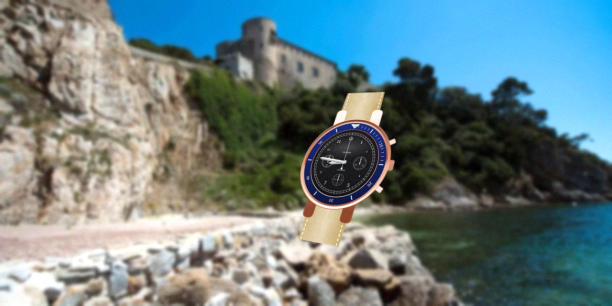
h=8 m=46
